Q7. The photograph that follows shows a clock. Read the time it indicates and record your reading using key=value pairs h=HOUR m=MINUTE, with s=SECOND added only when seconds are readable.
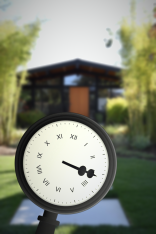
h=3 m=16
